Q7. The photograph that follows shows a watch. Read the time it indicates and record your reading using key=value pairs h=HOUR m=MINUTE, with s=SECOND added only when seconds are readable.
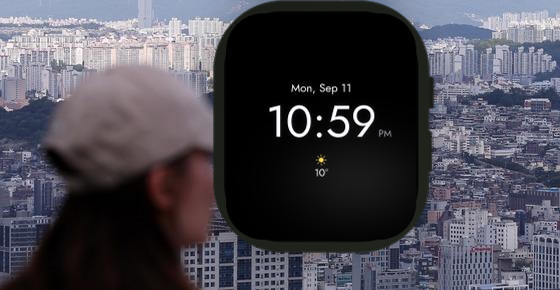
h=10 m=59
